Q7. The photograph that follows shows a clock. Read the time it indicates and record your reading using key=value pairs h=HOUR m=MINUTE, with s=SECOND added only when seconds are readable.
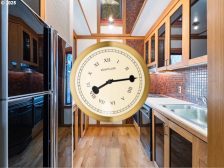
h=8 m=15
